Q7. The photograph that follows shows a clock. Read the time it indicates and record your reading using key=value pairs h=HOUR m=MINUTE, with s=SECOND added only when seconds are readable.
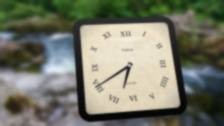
h=6 m=40
